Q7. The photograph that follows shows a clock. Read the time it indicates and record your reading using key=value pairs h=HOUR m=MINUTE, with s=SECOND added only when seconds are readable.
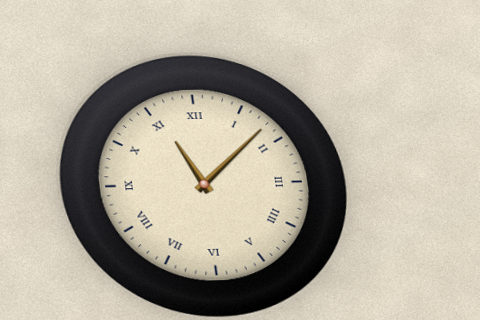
h=11 m=8
